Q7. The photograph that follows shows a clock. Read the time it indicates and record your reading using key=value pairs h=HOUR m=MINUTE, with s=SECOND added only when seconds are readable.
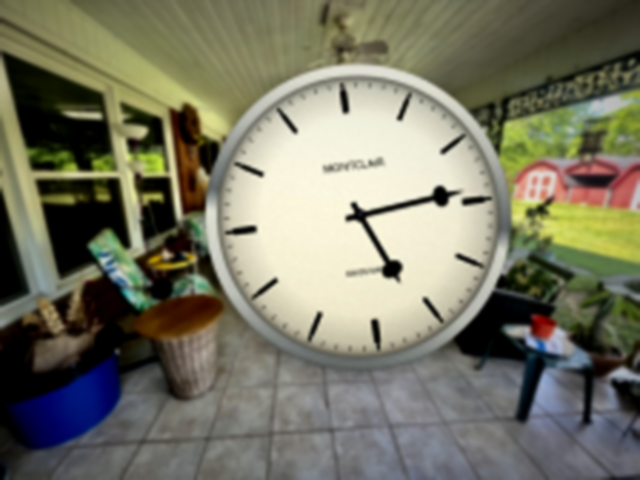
h=5 m=14
